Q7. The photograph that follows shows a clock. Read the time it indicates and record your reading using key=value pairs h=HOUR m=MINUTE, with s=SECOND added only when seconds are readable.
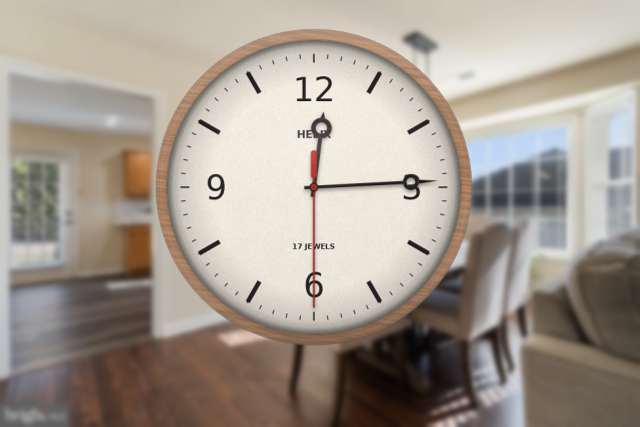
h=12 m=14 s=30
